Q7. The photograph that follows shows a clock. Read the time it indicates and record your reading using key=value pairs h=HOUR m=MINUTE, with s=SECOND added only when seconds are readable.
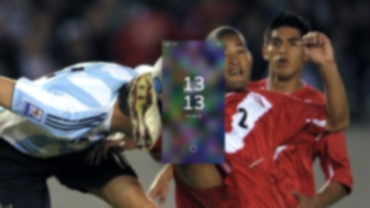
h=13 m=13
